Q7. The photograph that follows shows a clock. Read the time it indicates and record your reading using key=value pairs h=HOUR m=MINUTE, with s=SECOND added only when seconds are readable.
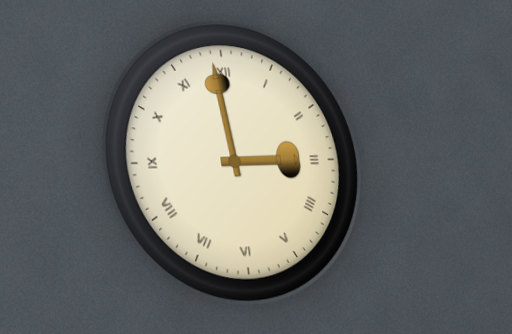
h=2 m=59
